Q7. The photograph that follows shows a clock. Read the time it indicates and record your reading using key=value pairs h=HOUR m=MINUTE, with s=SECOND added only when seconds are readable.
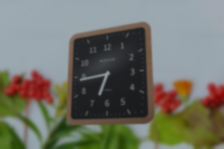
h=6 m=44
